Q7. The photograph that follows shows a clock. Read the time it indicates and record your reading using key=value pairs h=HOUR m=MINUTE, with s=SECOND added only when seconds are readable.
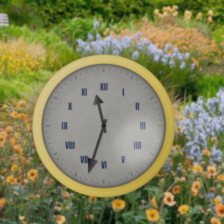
h=11 m=33
